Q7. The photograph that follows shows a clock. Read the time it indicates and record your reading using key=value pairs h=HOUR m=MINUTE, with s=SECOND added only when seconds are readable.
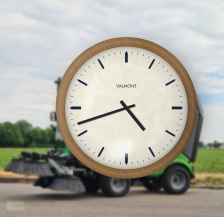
h=4 m=42
